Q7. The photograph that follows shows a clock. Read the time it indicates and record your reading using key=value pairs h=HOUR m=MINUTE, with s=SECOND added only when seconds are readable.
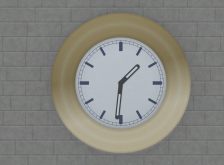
h=1 m=31
